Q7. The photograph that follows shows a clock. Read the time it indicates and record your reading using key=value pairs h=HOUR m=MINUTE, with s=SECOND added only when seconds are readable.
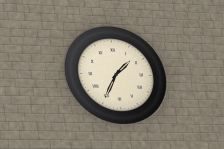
h=1 m=35
